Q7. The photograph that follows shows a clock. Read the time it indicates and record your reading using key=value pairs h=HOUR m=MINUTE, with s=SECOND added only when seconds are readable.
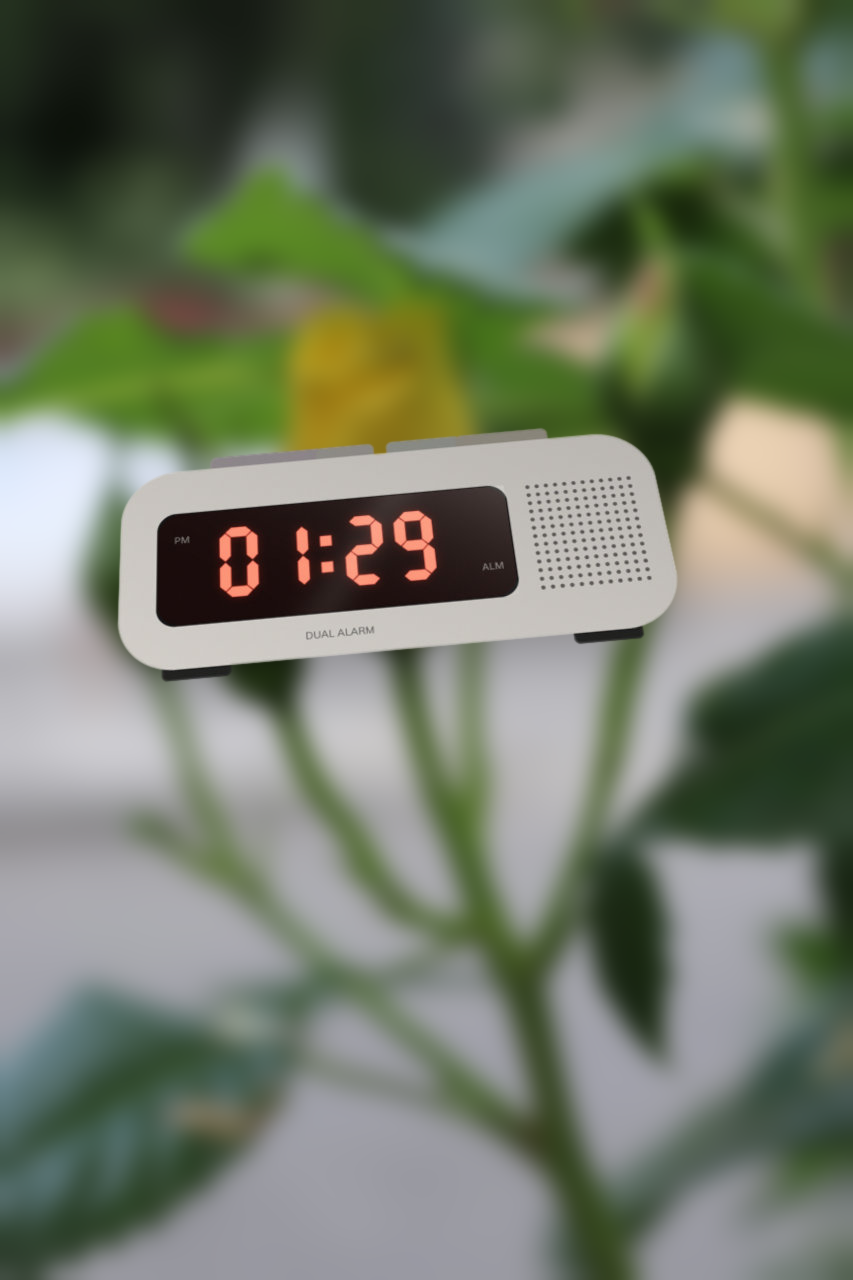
h=1 m=29
